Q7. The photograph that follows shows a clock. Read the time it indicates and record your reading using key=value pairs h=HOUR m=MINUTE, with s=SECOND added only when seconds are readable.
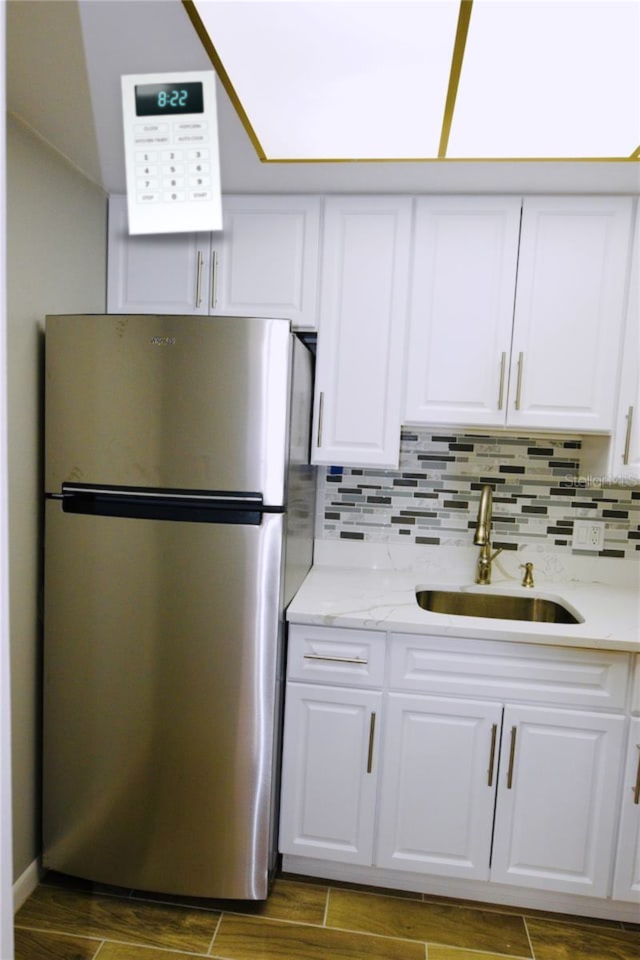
h=8 m=22
